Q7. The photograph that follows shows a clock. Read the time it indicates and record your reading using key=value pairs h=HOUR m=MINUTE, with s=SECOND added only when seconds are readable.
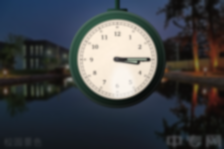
h=3 m=15
